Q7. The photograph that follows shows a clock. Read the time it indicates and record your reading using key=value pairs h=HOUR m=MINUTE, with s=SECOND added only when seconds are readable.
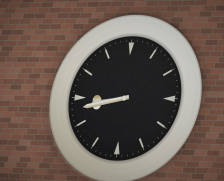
h=8 m=43
